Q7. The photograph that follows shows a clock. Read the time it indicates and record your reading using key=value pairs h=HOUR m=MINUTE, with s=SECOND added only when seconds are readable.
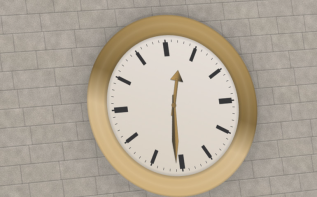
h=12 m=31
